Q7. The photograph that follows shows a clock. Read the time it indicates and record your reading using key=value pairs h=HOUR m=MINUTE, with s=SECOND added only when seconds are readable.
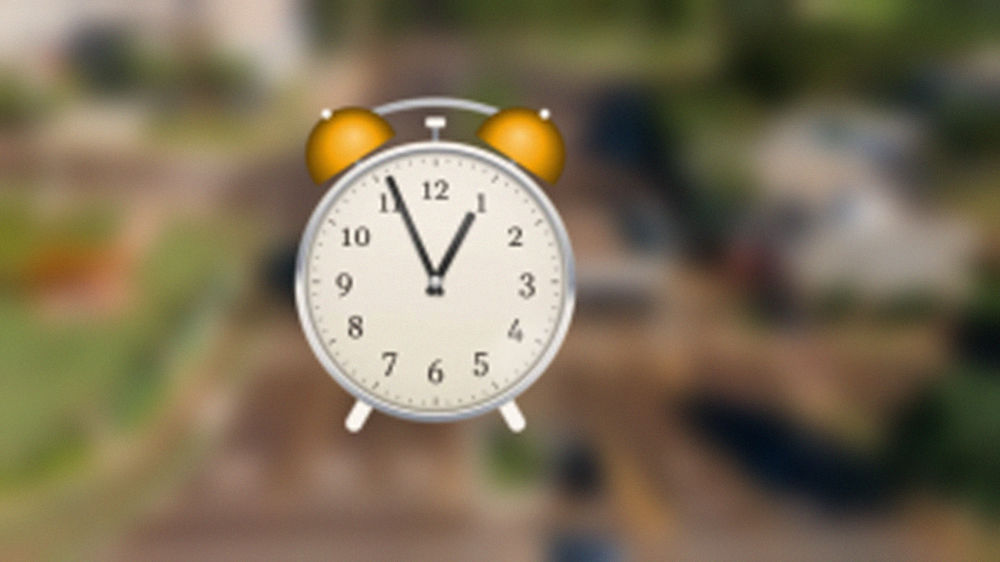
h=12 m=56
